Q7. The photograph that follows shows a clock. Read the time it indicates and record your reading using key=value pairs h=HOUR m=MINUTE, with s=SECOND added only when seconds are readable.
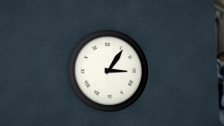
h=3 m=6
